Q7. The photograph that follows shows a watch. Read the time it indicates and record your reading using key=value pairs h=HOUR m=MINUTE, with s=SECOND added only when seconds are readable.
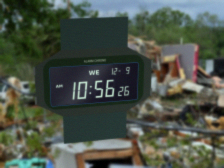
h=10 m=56 s=26
